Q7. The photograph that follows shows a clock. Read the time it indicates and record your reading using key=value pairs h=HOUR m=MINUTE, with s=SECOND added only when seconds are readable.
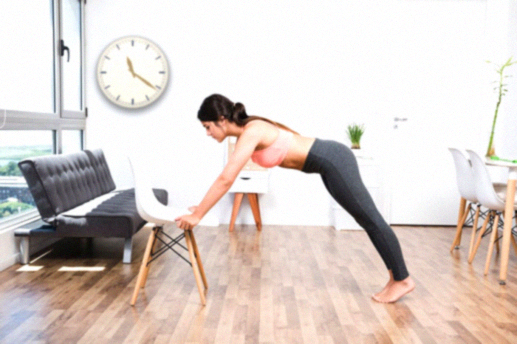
h=11 m=21
